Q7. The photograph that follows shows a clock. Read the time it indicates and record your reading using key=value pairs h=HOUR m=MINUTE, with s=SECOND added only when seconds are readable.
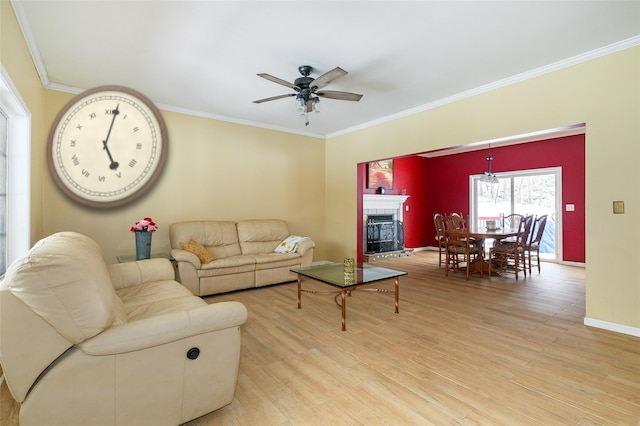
h=5 m=2
